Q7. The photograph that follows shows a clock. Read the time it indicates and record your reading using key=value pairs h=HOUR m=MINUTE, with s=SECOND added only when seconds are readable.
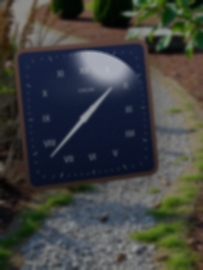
h=1 m=38
